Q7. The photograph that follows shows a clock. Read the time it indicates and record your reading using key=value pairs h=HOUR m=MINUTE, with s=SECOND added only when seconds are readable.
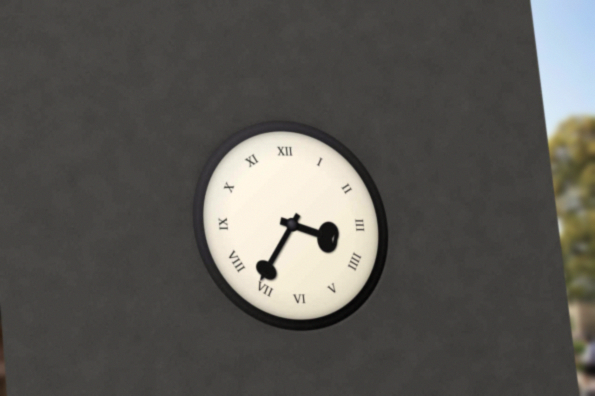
h=3 m=36
